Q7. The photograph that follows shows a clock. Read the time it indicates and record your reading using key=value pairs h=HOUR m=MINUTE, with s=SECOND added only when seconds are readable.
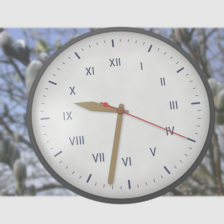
h=9 m=32 s=20
